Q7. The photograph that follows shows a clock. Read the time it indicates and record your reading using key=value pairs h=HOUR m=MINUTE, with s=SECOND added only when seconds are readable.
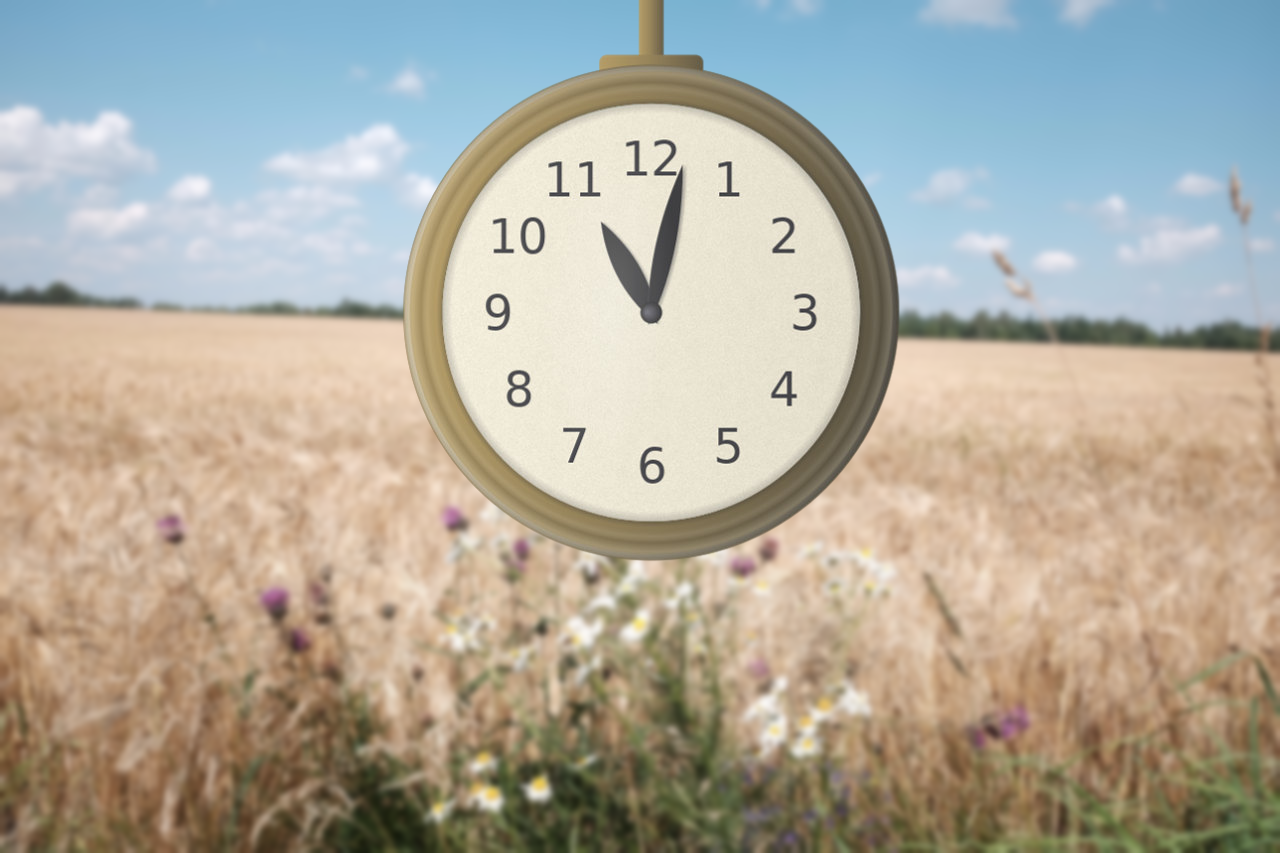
h=11 m=2
